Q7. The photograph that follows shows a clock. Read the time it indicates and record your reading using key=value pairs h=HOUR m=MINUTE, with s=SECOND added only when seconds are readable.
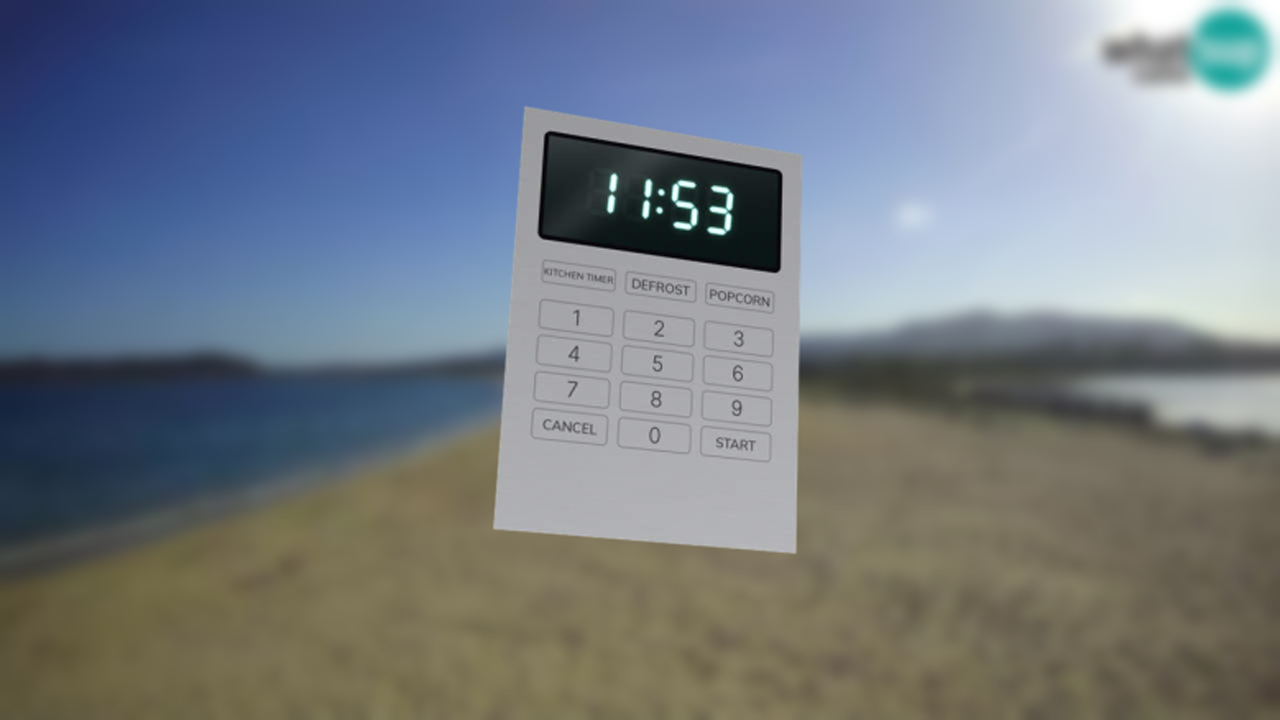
h=11 m=53
